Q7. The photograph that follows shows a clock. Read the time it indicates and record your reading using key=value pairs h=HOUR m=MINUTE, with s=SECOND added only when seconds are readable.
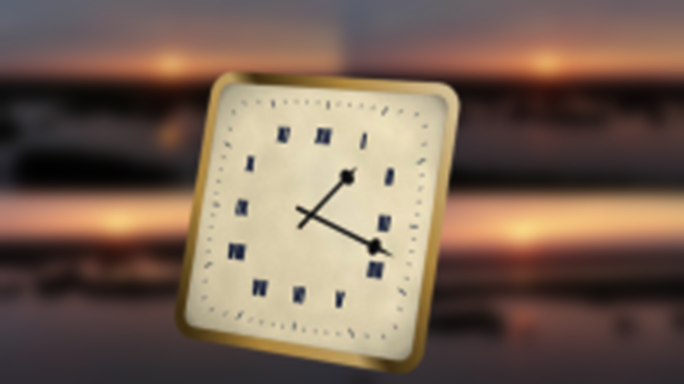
h=1 m=18
